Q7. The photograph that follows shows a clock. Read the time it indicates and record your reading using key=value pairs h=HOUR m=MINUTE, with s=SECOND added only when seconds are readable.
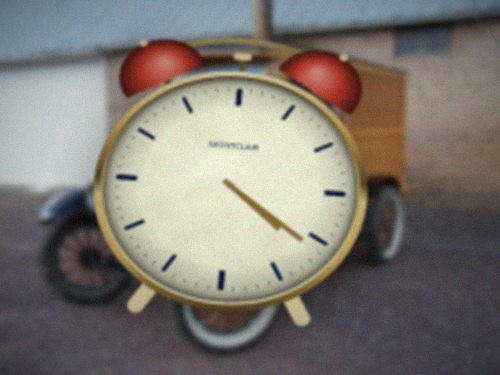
h=4 m=21
